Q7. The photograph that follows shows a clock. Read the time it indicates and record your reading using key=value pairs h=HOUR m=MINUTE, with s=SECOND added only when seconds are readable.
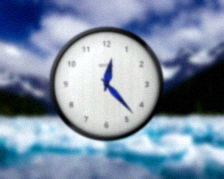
h=12 m=23
